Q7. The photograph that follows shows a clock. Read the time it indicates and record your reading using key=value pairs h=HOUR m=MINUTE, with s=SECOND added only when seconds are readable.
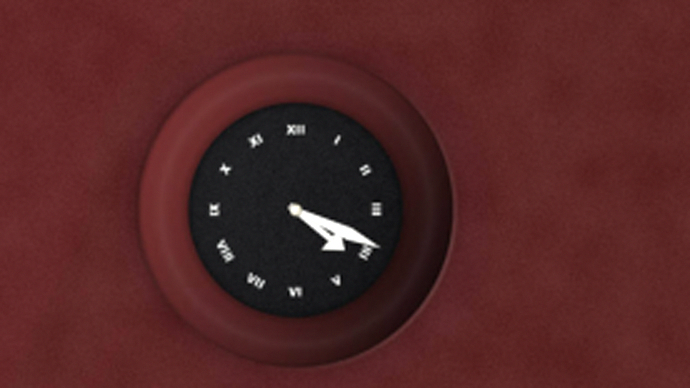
h=4 m=19
